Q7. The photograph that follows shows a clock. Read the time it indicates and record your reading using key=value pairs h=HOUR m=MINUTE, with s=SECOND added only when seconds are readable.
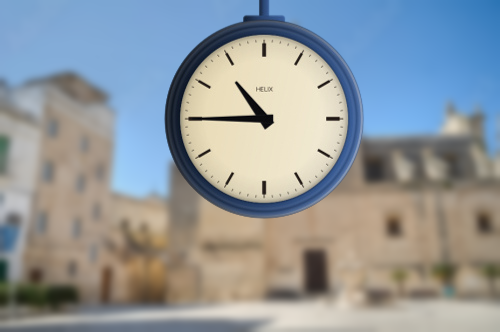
h=10 m=45
